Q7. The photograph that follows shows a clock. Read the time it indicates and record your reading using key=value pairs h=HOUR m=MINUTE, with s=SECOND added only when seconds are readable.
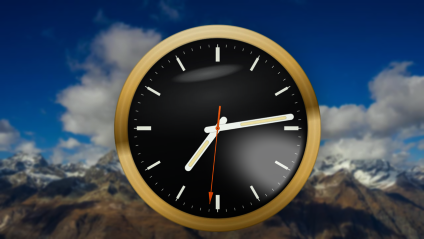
h=7 m=13 s=31
